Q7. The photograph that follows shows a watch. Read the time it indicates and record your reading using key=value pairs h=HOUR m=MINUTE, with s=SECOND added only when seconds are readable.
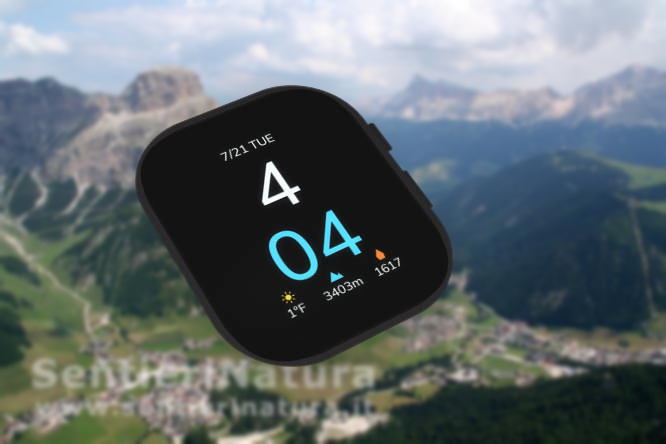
h=4 m=4
